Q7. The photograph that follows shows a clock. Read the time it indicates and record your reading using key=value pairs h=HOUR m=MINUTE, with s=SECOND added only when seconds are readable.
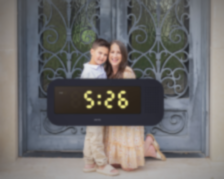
h=5 m=26
